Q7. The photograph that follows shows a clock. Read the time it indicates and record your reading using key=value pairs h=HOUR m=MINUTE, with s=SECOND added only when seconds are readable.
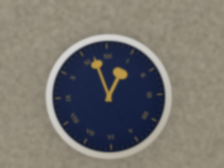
h=12 m=57
